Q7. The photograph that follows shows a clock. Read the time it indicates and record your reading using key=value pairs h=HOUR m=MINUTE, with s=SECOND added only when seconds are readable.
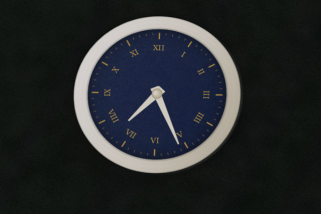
h=7 m=26
